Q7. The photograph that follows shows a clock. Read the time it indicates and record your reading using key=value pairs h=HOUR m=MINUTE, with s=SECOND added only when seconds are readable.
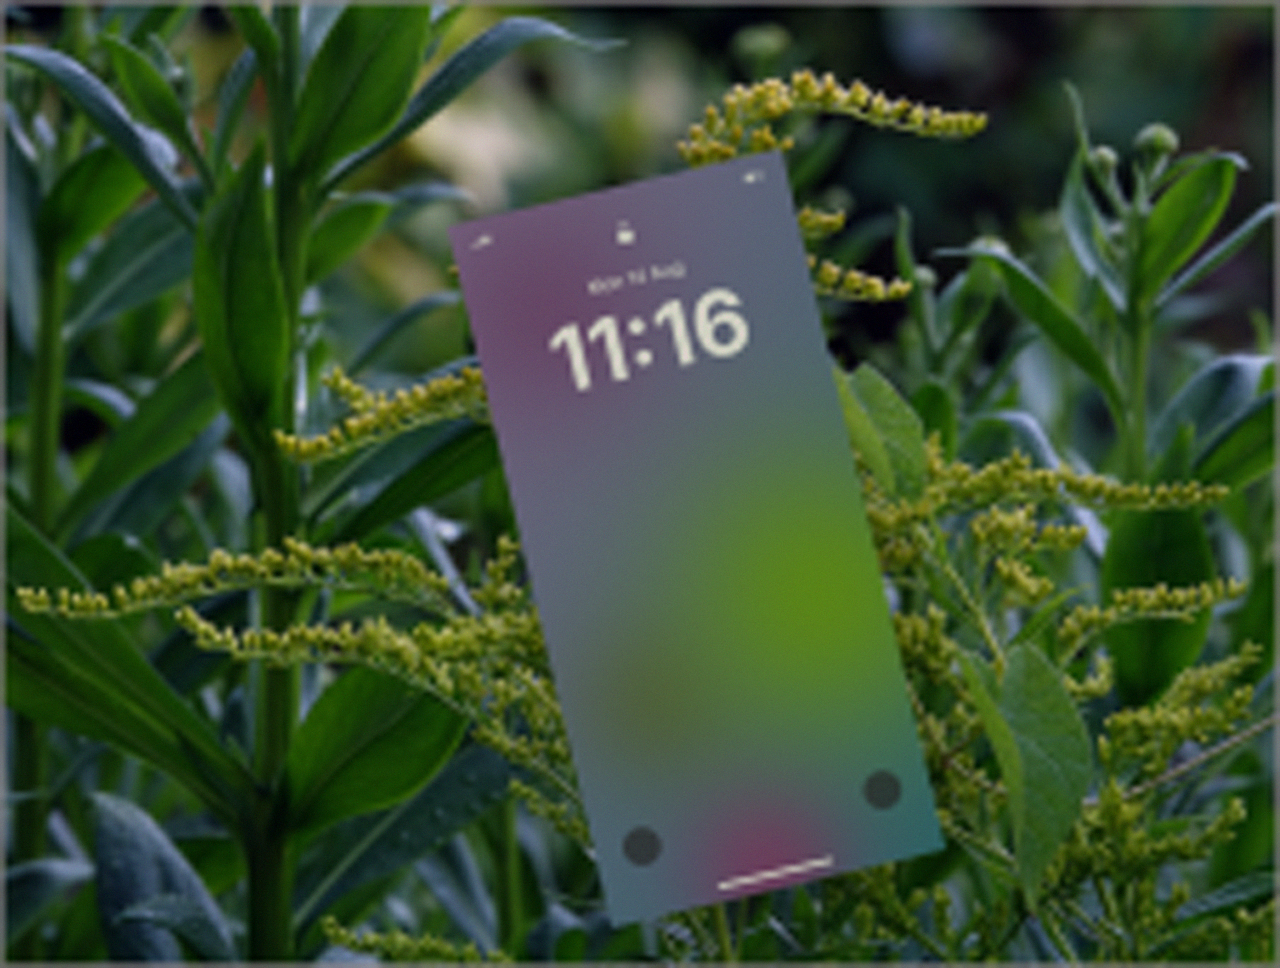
h=11 m=16
